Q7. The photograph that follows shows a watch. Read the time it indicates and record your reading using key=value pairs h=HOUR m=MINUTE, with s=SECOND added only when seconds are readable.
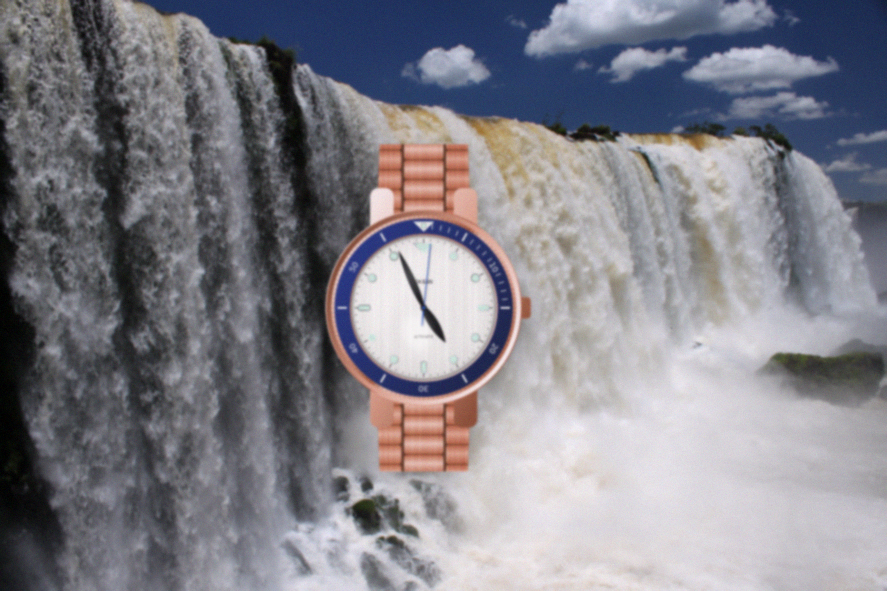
h=4 m=56 s=1
